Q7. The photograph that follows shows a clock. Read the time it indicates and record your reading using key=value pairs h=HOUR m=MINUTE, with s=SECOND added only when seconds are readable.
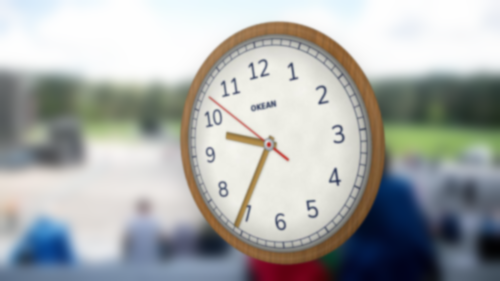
h=9 m=35 s=52
